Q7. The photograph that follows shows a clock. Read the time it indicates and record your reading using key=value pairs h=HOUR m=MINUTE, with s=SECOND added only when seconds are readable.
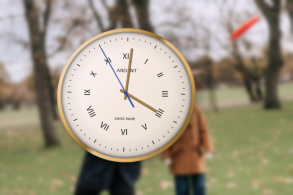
h=4 m=0 s=55
